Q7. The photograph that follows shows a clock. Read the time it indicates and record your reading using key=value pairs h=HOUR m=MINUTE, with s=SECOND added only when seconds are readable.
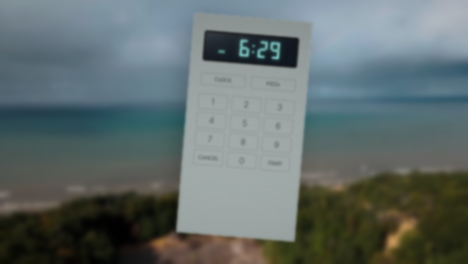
h=6 m=29
